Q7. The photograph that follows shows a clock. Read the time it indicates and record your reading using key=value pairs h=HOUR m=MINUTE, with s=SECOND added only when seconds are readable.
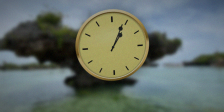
h=1 m=4
